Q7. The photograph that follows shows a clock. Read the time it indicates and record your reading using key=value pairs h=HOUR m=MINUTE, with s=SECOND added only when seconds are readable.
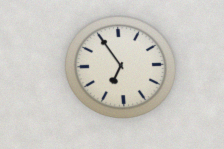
h=6 m=55
